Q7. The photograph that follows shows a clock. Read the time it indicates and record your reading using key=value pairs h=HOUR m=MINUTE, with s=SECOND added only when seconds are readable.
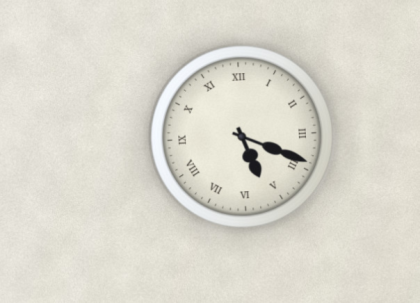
h=5 m=19
